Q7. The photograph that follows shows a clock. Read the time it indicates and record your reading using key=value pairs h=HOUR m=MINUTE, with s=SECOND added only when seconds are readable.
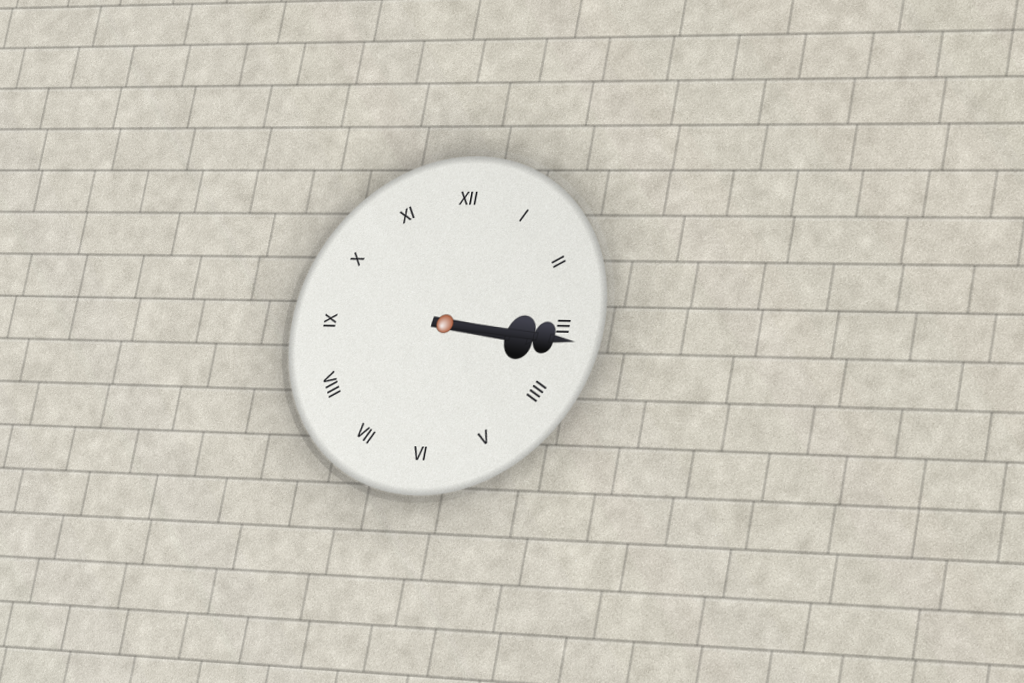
h=3 m=16
